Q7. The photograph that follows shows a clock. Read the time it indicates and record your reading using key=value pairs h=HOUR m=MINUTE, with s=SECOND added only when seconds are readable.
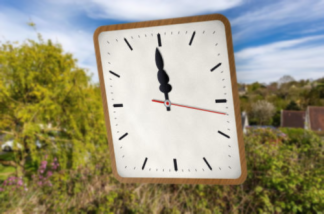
h=11 m=59 s=17
